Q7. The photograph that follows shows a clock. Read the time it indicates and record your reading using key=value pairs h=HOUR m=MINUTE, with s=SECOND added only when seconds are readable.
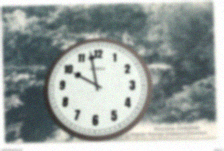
h=9 m=58
